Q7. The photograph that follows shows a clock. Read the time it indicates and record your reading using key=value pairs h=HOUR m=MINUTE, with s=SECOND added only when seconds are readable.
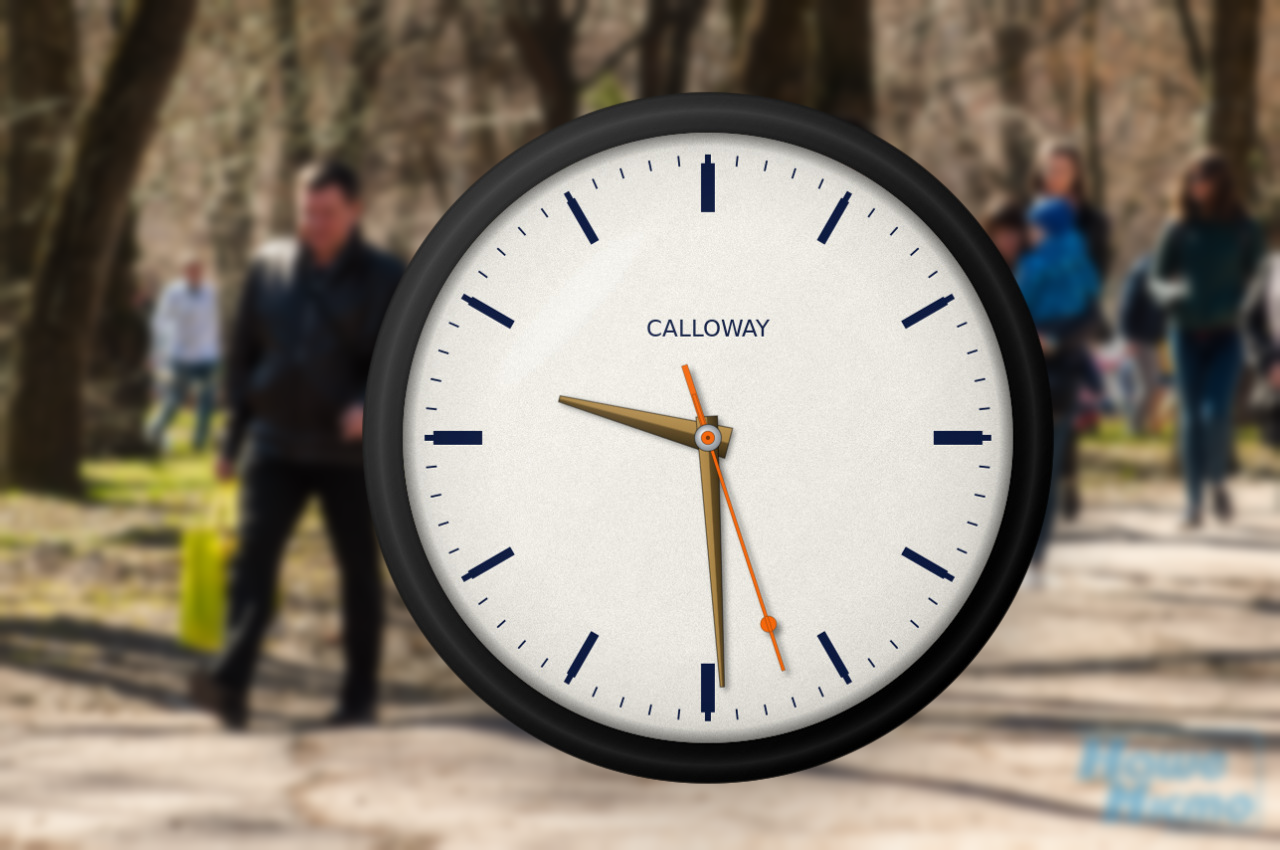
h=9 m=29 s=27
